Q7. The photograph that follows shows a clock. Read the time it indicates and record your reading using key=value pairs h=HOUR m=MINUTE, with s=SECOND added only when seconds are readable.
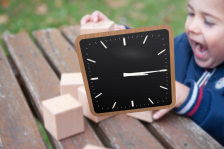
h=3 m=15
